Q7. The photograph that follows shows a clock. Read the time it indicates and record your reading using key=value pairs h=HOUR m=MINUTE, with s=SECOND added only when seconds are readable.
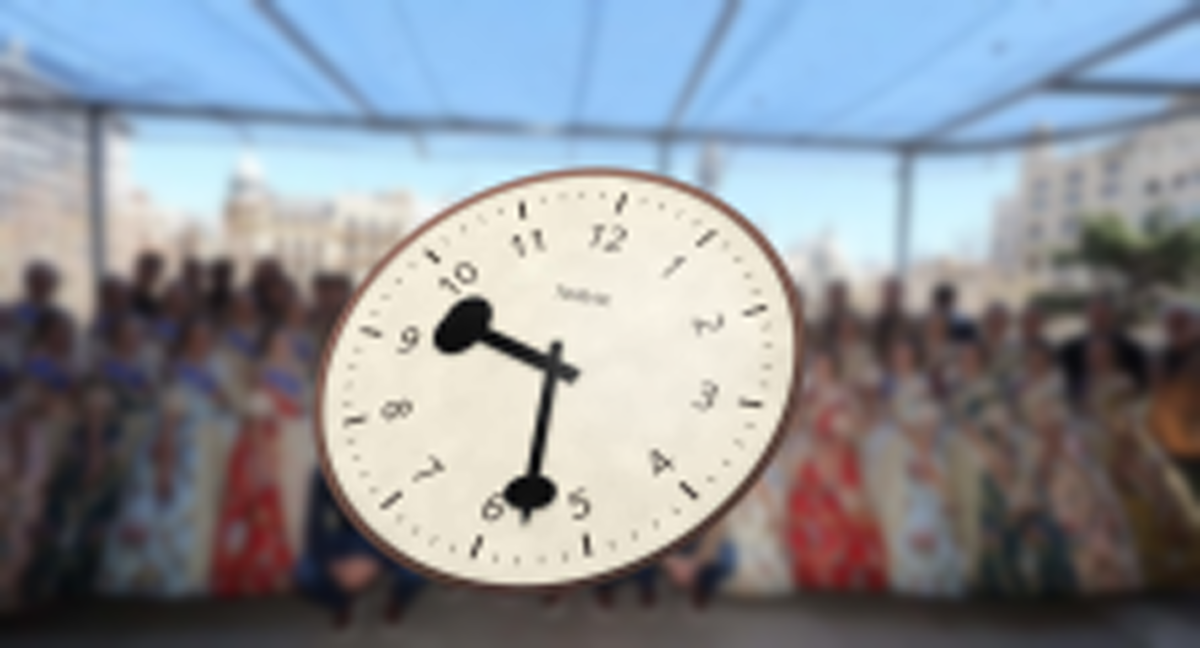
h=9 m=28
